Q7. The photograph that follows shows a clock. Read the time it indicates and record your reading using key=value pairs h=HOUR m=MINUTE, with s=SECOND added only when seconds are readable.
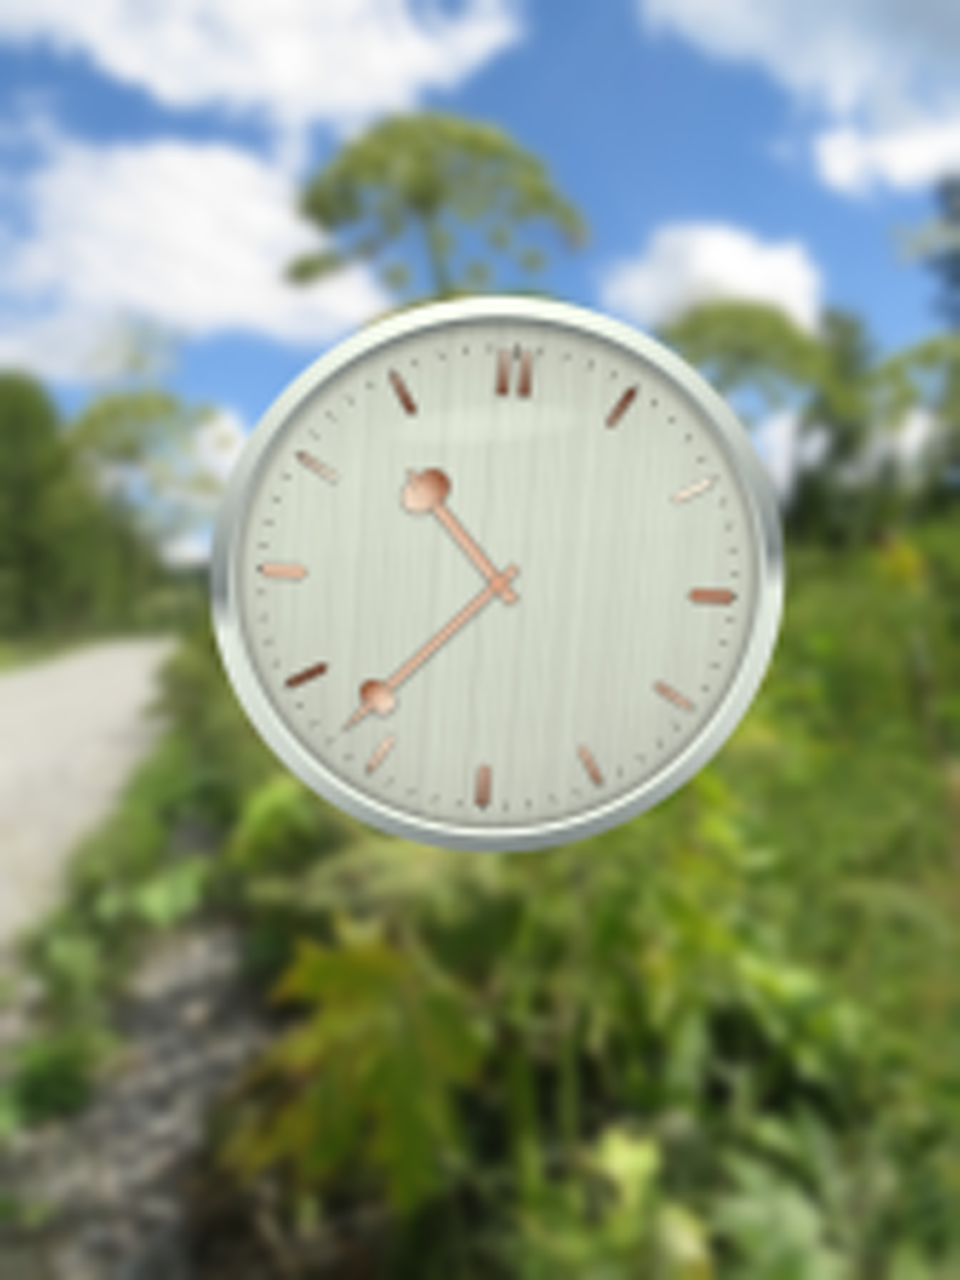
h=10 m=37
